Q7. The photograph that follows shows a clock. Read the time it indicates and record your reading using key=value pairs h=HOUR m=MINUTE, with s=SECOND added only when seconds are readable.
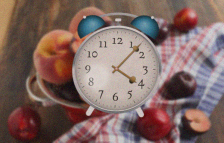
h=4 m=7
